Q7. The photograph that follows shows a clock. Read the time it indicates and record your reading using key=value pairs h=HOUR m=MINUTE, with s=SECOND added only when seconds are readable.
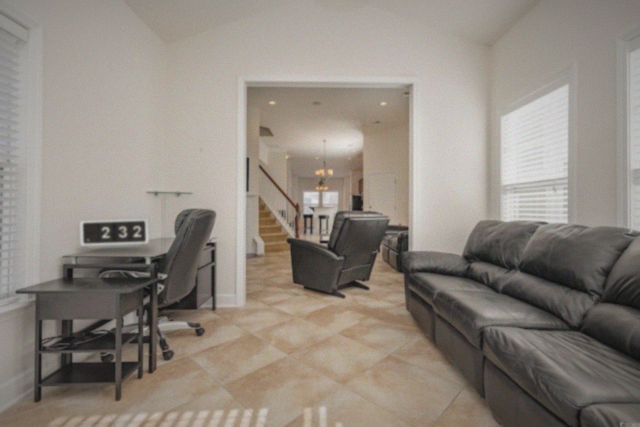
h=2 m=32
